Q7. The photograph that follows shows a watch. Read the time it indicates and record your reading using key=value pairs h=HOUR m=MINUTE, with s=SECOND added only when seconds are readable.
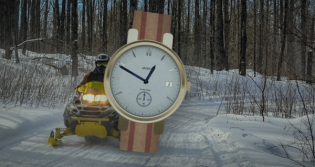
h=12 m=49
